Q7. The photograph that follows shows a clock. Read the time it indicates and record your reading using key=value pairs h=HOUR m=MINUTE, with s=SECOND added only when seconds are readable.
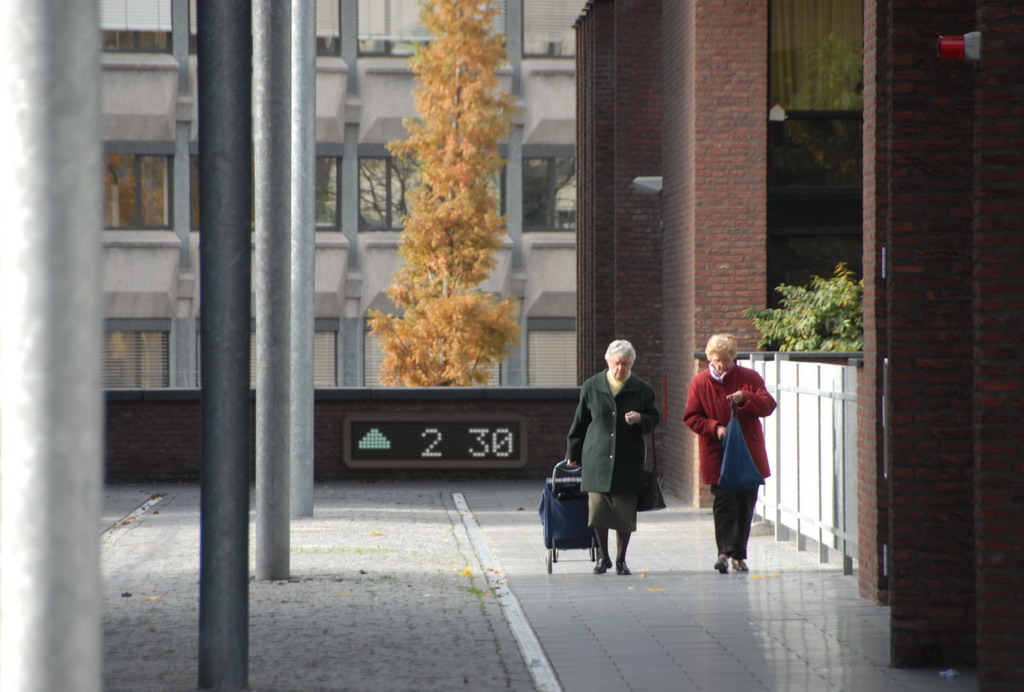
h=2 m=30
